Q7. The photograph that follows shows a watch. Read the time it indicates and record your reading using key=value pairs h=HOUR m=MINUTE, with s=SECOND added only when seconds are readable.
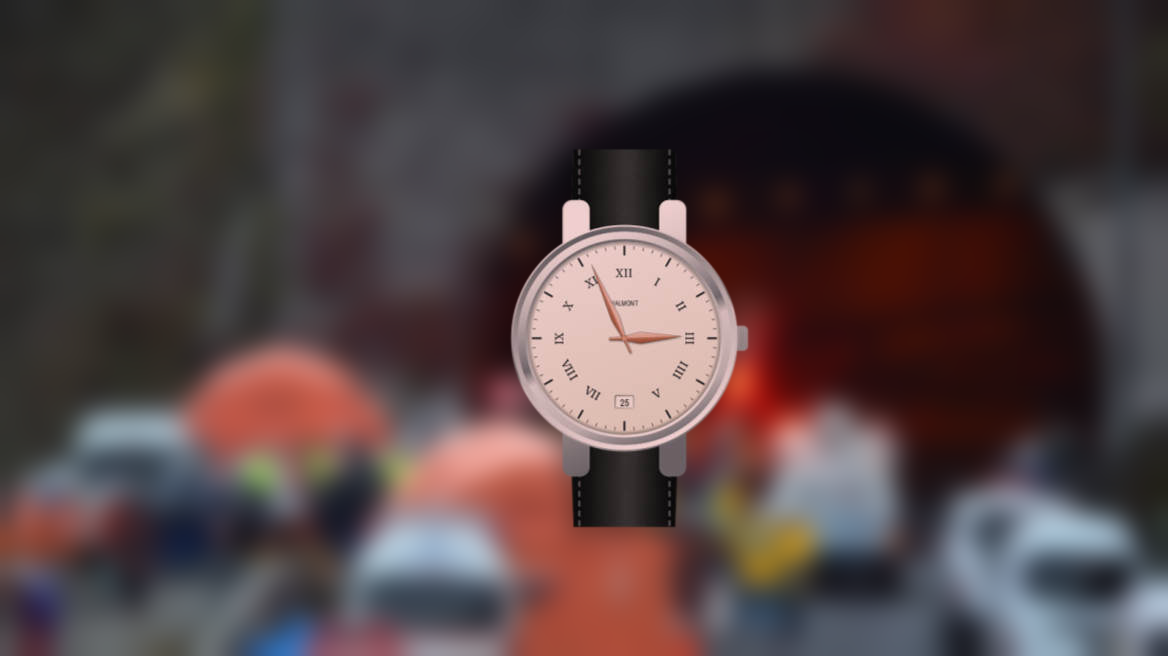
h=2 m=56
